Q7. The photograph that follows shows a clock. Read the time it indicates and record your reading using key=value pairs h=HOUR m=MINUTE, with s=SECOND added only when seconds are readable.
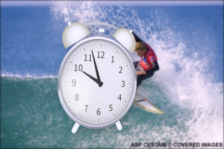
h=9 m=57
